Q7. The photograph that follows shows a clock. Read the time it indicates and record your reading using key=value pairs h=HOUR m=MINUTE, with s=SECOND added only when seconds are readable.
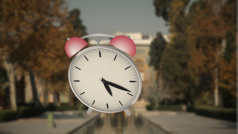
h=5 m=19
